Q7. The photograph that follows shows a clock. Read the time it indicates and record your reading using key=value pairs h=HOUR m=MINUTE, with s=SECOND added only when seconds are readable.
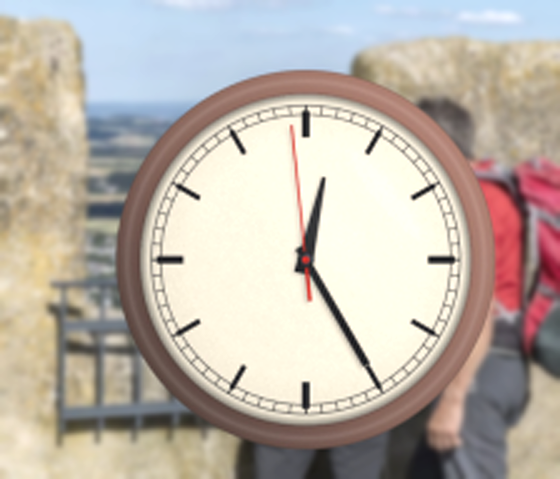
h=12 m=24 s=59
